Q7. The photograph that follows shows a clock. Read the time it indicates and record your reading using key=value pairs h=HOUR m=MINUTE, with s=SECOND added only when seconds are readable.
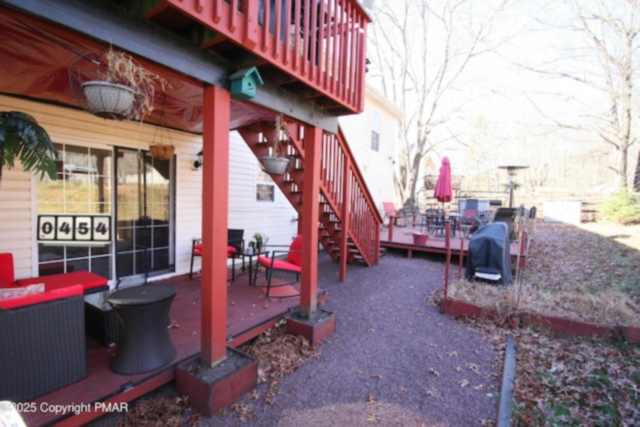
h=4 m=54
